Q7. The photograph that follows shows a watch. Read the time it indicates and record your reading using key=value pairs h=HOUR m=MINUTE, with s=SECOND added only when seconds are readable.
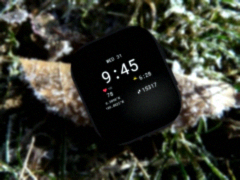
h=9 m=45
